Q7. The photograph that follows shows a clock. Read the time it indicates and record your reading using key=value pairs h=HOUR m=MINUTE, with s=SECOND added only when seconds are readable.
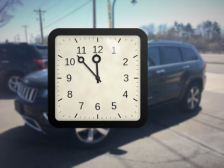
h=11 m=53
